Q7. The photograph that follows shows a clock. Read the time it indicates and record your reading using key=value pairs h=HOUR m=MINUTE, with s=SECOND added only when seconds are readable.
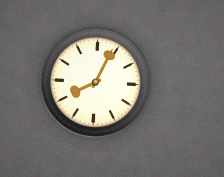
h=8 m=4
